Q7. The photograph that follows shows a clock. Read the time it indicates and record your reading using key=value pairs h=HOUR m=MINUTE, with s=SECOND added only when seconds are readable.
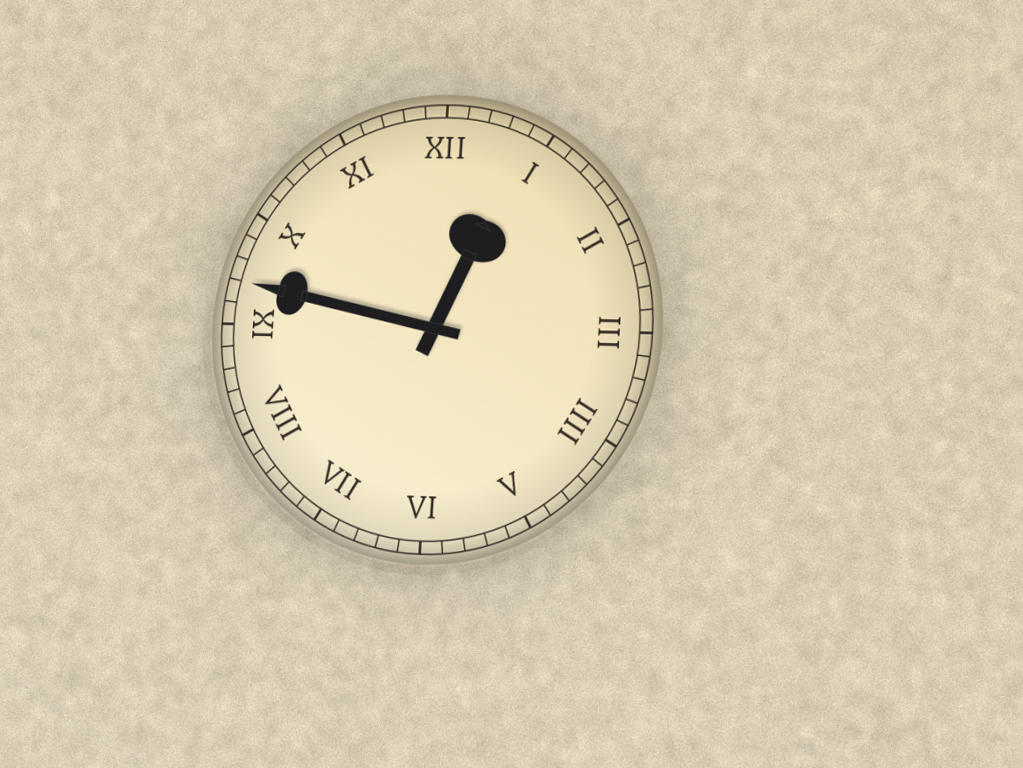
h=12 m=47
